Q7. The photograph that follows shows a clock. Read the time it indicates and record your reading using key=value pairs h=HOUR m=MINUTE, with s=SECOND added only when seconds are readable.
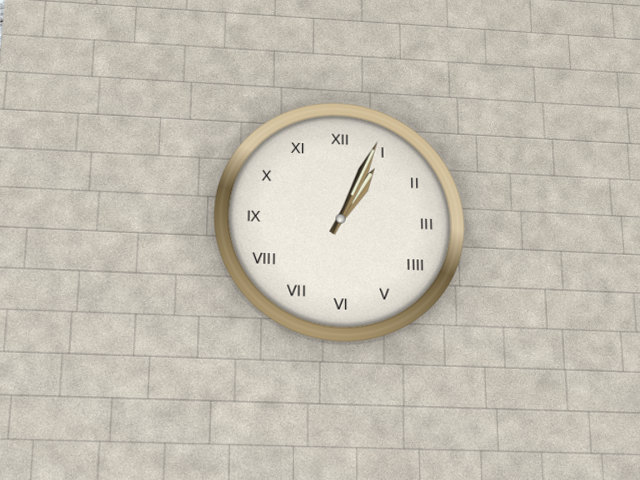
h=1 m=4
